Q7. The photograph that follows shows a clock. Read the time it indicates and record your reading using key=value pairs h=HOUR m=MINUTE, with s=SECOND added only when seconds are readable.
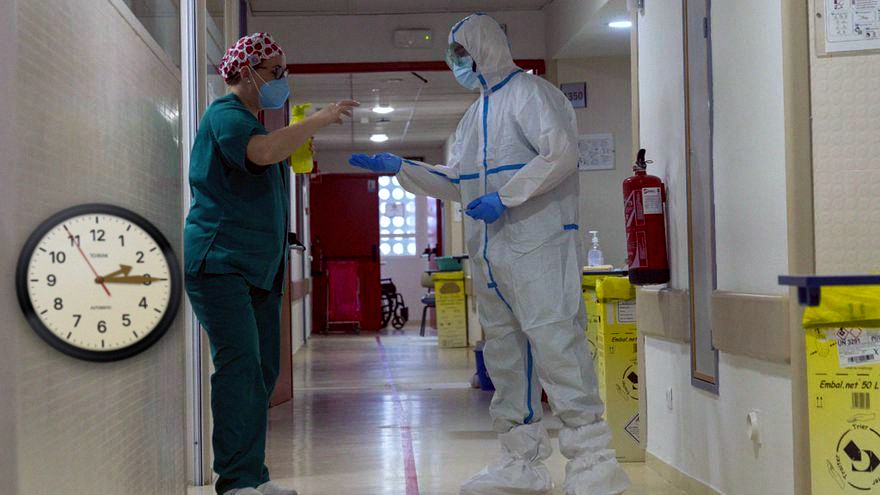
h=2 m=14 s=55
